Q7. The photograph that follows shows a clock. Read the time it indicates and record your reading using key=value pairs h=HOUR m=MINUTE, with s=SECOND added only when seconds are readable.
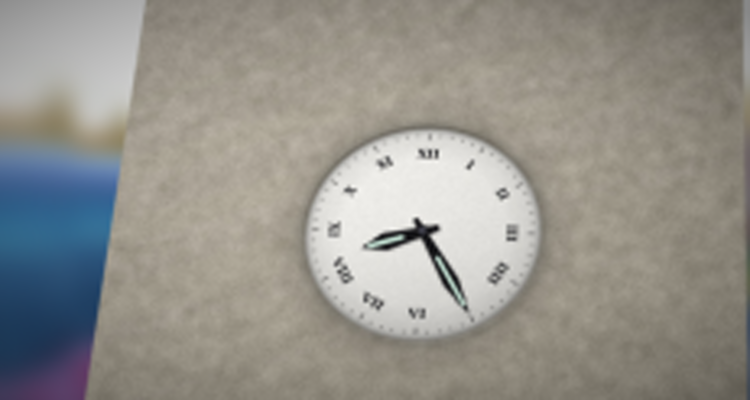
h=8 m=25
